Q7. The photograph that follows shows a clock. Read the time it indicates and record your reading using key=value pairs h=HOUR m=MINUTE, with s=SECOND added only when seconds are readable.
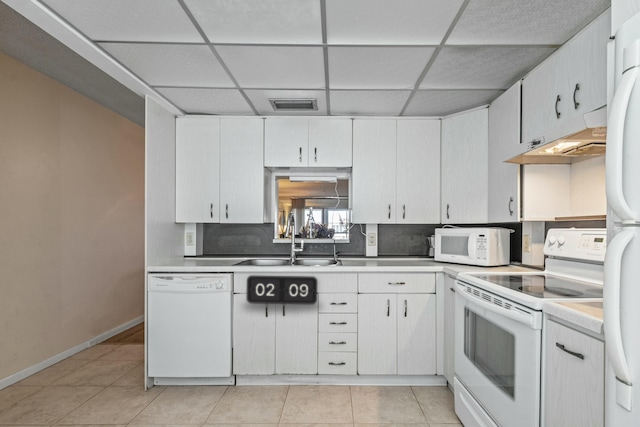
h=2 m=9
